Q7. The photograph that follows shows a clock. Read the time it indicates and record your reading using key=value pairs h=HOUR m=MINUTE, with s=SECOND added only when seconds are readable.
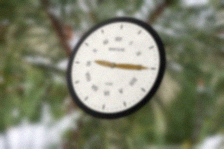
h=9 m=15
